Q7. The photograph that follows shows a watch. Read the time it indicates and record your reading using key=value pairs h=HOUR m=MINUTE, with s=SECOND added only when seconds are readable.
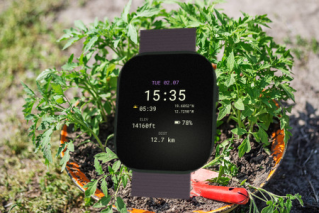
h=15 m=35
